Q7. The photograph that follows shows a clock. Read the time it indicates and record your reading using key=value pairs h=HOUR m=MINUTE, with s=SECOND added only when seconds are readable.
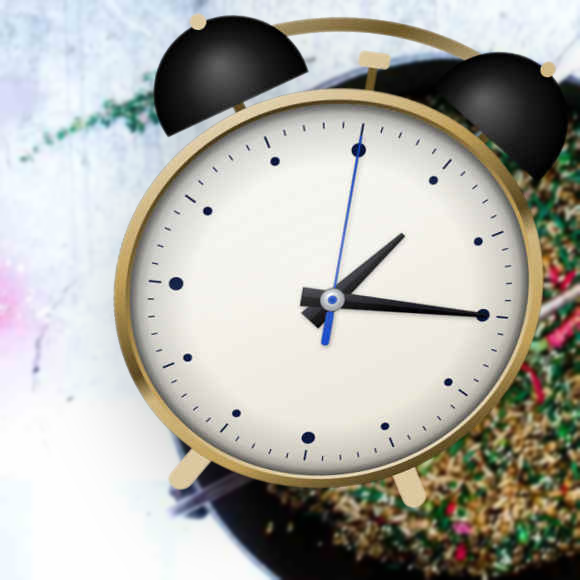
h=1 m=15 s=0
